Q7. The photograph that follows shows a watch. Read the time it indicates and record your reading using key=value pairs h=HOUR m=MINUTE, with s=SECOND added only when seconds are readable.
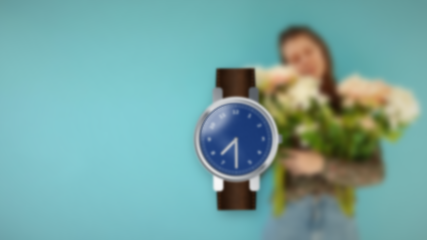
h=7 m=30
